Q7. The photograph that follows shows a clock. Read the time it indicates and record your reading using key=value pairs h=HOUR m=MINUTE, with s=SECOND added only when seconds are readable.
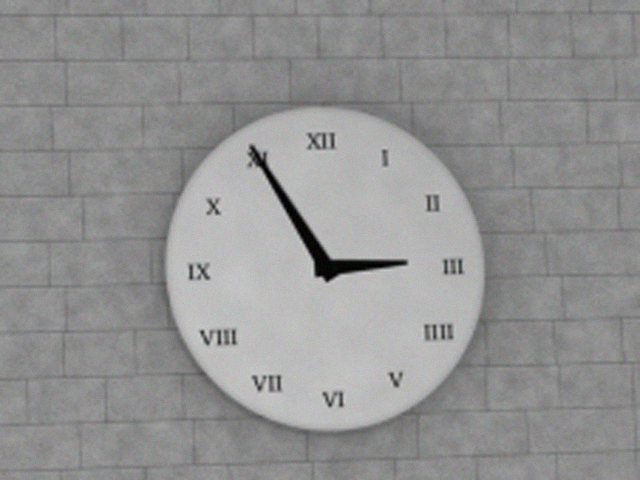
h=2 m=55
